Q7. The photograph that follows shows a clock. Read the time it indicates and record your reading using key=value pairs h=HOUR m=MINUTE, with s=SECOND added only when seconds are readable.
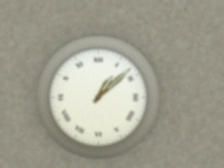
h=1 m=8
